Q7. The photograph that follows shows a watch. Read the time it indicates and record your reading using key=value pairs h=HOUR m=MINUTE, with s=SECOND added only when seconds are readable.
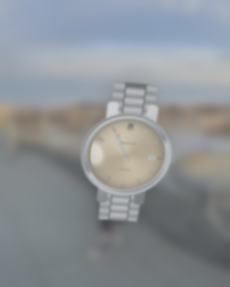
h=10 m=55
